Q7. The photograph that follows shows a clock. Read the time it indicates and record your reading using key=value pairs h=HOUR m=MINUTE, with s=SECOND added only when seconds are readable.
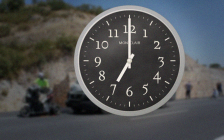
h=7 m=0
